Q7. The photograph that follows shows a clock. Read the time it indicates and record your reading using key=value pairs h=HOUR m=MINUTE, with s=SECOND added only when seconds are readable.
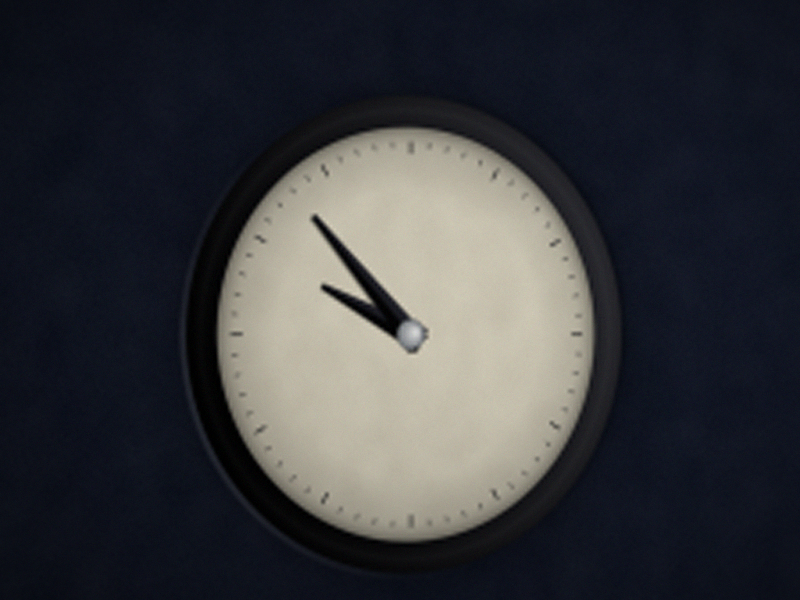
h=9 m=53
